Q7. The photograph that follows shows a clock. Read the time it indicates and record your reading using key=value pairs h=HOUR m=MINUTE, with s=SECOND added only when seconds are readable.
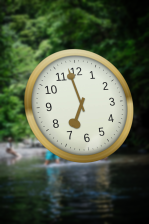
h=6 m=58
